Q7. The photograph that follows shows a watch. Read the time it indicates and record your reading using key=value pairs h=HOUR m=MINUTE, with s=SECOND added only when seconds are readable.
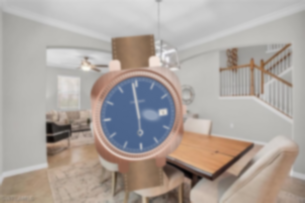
h=5 m=59
